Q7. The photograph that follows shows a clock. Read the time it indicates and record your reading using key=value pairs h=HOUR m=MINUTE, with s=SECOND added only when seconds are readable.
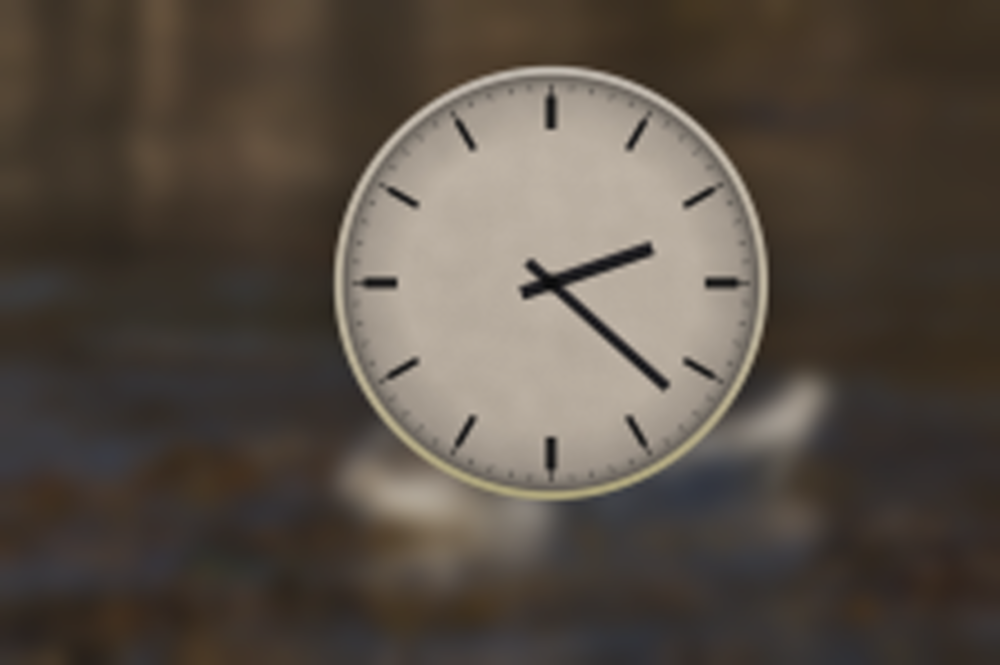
h=2 m=22
